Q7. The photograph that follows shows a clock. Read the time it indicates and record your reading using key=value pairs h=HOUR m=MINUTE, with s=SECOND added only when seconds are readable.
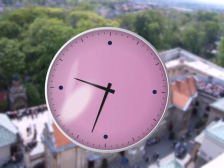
h=9 m=33
